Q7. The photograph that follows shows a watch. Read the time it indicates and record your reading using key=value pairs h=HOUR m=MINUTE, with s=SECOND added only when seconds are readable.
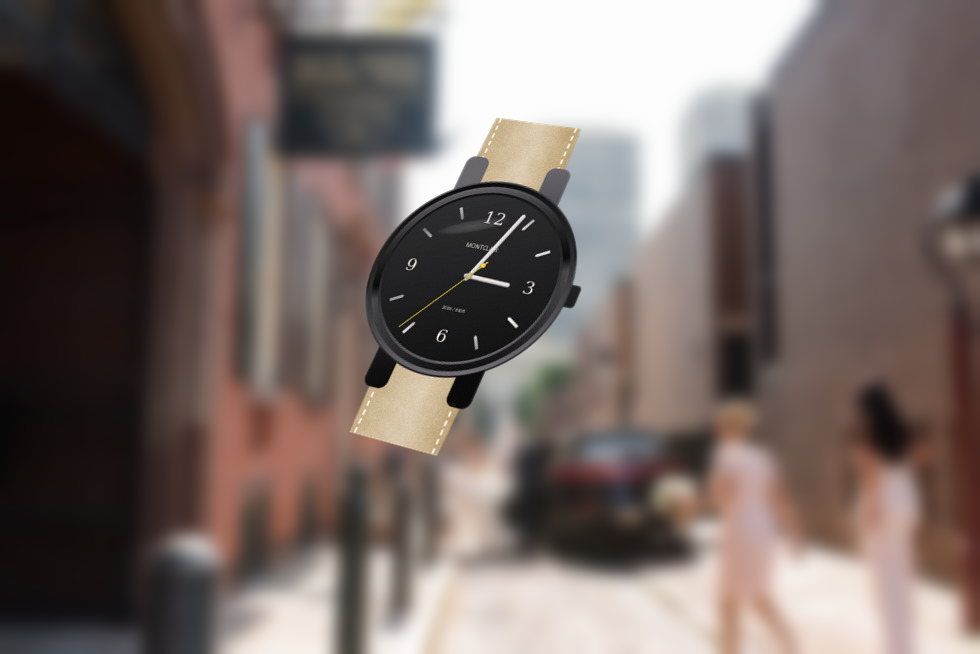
h=3 m=3 s=36
